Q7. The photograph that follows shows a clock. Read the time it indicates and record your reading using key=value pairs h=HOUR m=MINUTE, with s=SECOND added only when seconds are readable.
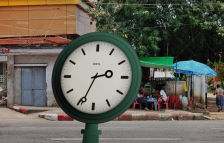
h=2 m=34
